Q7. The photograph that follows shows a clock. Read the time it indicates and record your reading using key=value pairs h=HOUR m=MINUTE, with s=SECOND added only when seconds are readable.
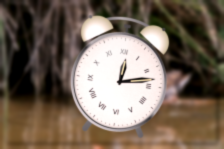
h=12 m=13
